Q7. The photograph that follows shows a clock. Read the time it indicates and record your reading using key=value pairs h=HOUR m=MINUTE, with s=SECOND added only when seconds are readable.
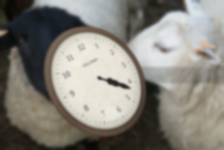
h=4 m=22
